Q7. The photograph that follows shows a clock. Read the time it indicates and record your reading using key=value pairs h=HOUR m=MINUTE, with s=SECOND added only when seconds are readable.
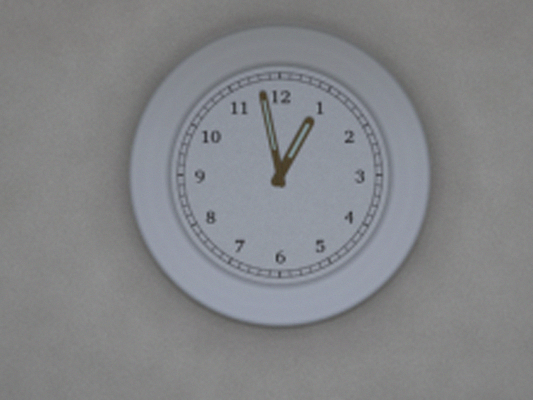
h=12 m=58
